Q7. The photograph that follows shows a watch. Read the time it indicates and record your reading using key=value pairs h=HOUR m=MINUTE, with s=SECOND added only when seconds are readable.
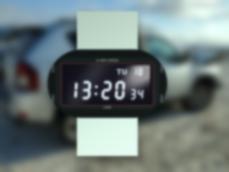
h=13 m=20
